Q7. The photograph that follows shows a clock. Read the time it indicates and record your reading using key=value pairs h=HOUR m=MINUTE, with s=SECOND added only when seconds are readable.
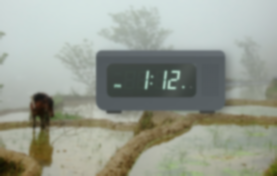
h=1 m=12
